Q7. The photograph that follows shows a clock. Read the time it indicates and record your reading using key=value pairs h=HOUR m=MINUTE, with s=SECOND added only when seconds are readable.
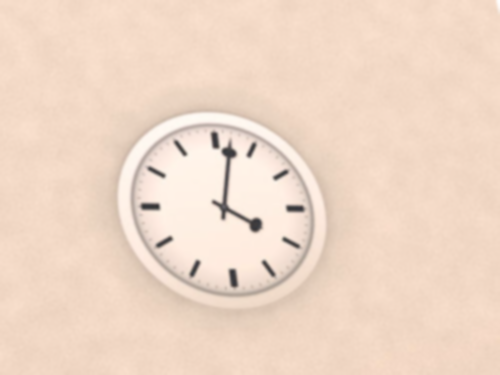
h=4 m=2
